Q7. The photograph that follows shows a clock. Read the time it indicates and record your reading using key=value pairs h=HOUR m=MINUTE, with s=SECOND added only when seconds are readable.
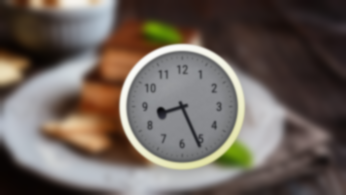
h=8 m=26
